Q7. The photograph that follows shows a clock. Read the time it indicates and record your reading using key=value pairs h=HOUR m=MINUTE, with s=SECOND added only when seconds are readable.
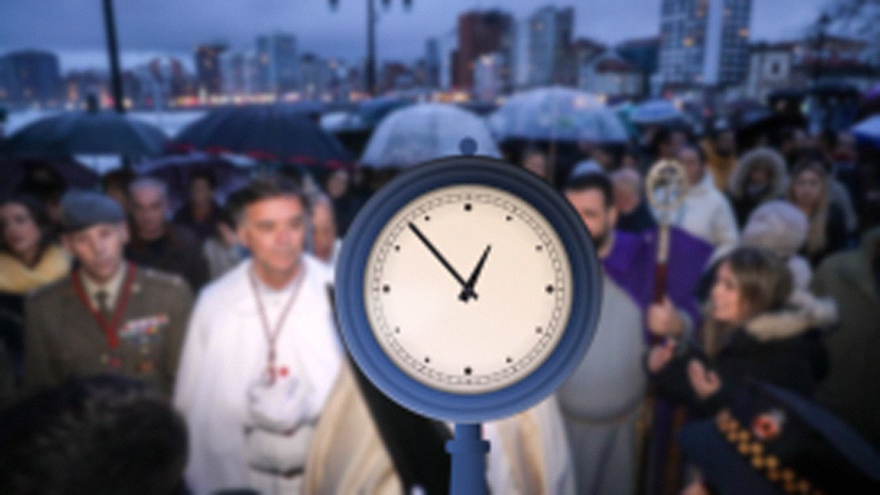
h=12 m=53
